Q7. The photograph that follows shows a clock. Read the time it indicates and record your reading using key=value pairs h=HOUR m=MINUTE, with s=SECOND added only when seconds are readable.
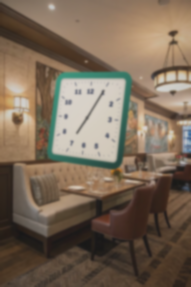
h=7 m=5
